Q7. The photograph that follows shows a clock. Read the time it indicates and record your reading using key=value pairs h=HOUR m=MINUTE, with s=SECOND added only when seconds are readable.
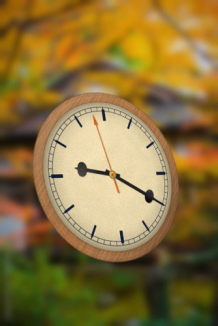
h=9 m=19 s=58
